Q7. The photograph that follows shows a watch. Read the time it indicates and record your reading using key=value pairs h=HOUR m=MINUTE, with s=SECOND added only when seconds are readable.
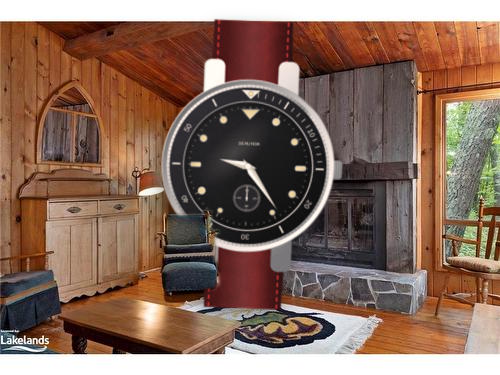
h=9 m=24
